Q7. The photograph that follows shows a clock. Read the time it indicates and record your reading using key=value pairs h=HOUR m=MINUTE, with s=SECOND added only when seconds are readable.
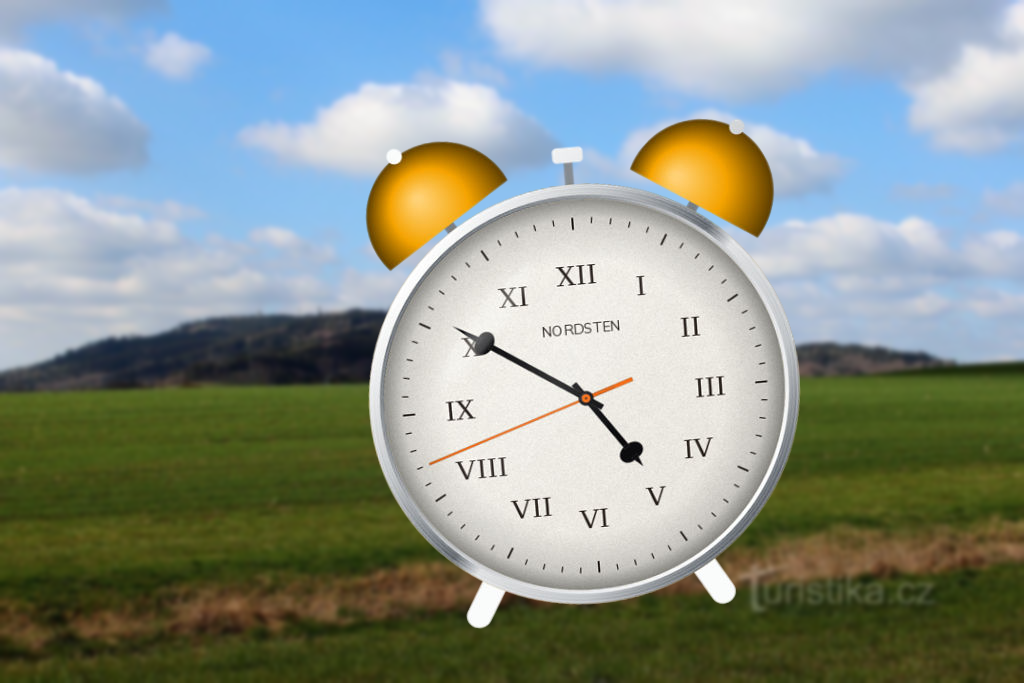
h=4 m=50 s=42
